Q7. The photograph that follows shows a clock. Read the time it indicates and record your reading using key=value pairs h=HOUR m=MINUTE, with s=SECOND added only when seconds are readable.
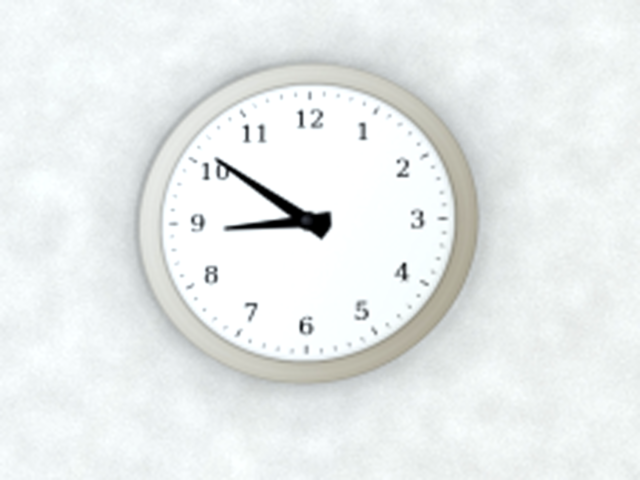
h=8 m=51
